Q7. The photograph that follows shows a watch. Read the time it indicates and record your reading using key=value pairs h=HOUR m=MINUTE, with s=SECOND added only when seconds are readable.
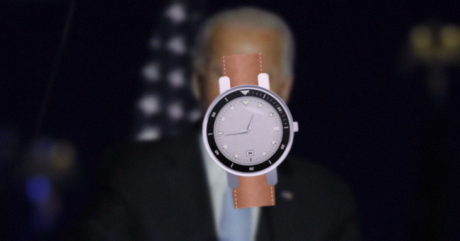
h=12 m=44
